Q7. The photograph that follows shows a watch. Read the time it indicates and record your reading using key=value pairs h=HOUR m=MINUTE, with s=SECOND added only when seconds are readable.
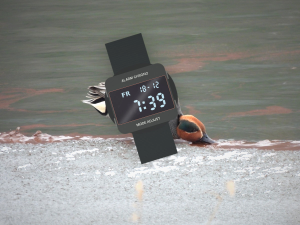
h=7 m=39
